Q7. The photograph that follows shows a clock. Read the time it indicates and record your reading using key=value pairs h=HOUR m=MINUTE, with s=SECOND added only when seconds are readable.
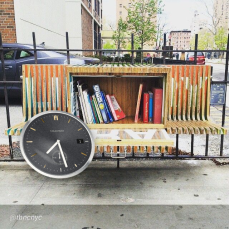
h=7 m=28
